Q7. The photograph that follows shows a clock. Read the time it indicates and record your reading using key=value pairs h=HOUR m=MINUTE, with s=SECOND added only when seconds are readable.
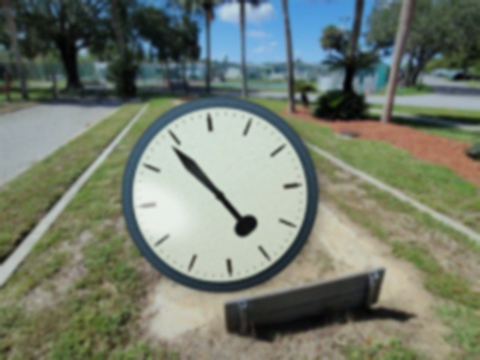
h=4 m=54
